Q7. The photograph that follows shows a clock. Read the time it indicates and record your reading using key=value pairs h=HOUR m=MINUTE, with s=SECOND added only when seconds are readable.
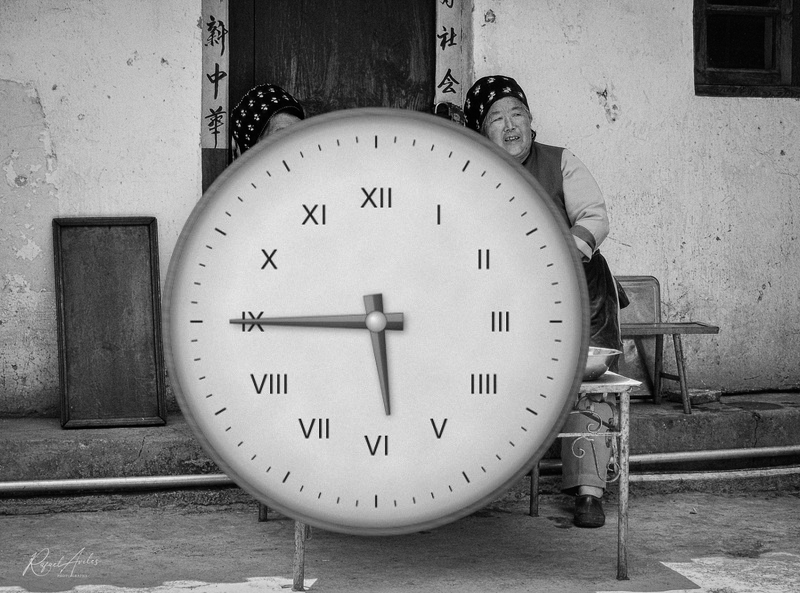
h=5 m=45
